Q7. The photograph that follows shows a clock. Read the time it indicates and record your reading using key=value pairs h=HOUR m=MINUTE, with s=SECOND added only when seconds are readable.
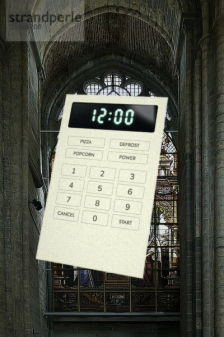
h=12 m=0
